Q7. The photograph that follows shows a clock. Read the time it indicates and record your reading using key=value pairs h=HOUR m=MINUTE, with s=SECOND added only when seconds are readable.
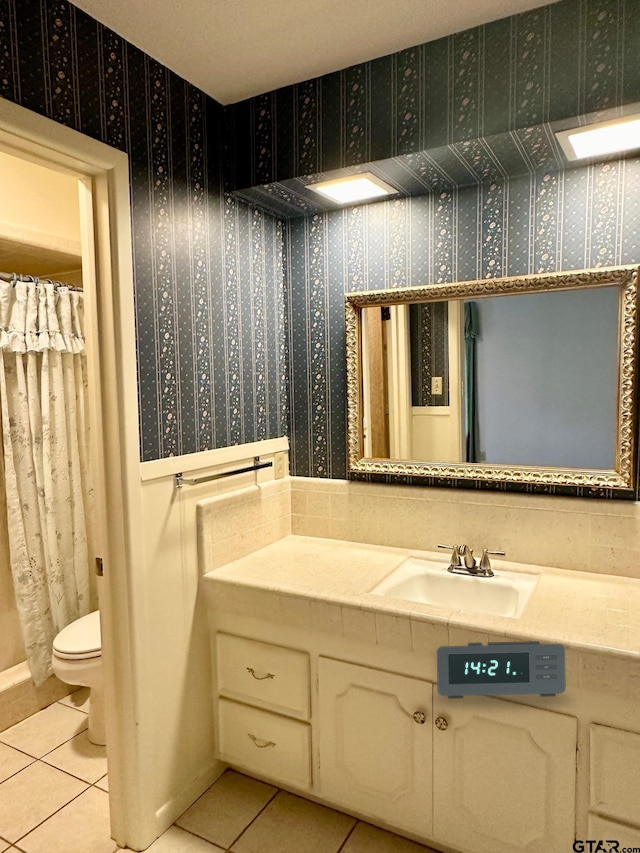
h=14 m=21
